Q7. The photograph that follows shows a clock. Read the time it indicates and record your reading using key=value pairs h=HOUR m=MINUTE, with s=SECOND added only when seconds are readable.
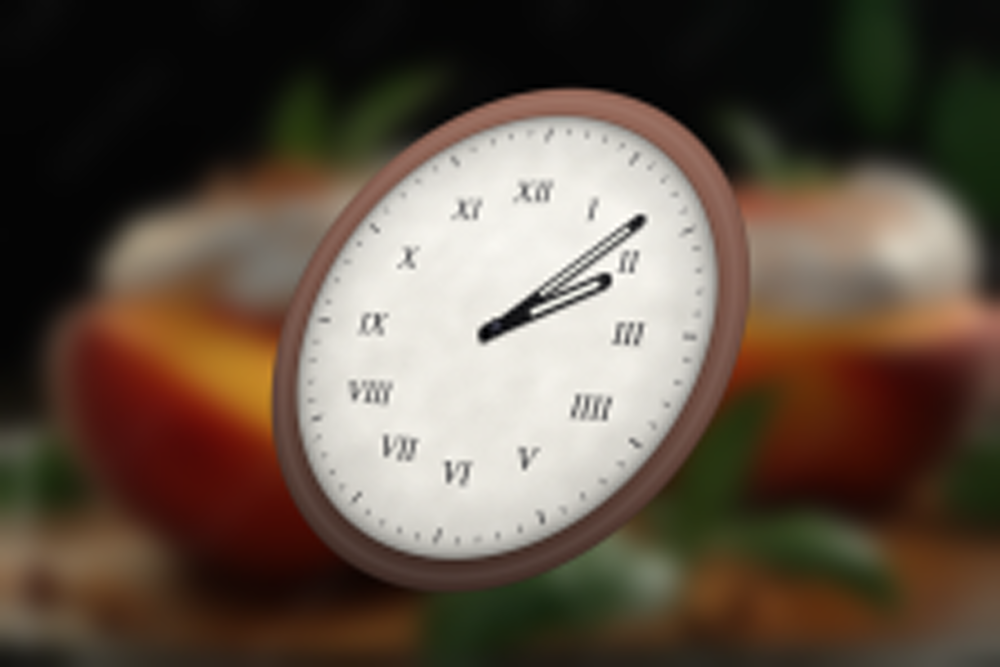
h=2 m=8
